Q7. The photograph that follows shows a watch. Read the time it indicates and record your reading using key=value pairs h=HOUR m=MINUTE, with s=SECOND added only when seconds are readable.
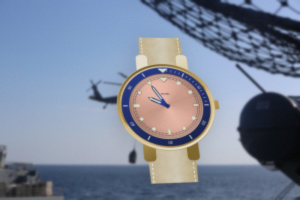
h=9 m=55
